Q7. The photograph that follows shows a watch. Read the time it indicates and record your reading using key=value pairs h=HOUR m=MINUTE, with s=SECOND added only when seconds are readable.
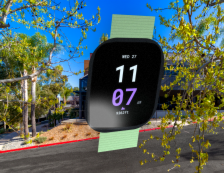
h=11 m=7
